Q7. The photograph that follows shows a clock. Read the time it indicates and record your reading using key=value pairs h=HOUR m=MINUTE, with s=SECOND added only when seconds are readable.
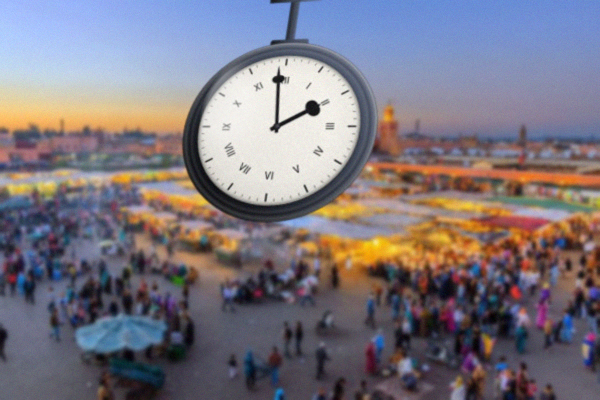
h=1 m=59
